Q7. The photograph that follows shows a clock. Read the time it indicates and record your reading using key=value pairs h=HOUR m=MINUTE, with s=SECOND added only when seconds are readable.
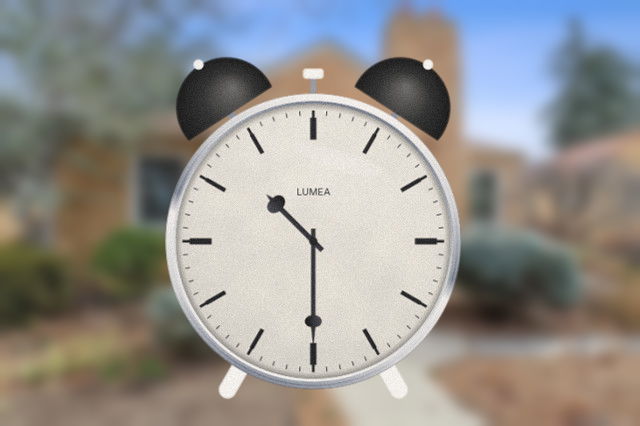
h=10 m=30
